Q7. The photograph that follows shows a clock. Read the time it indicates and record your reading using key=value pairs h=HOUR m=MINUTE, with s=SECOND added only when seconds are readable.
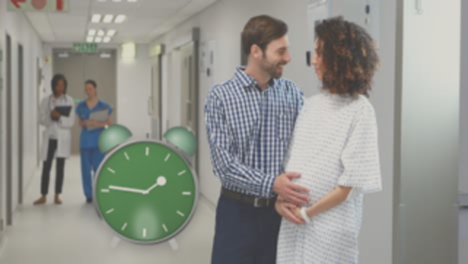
h=1 m=46
